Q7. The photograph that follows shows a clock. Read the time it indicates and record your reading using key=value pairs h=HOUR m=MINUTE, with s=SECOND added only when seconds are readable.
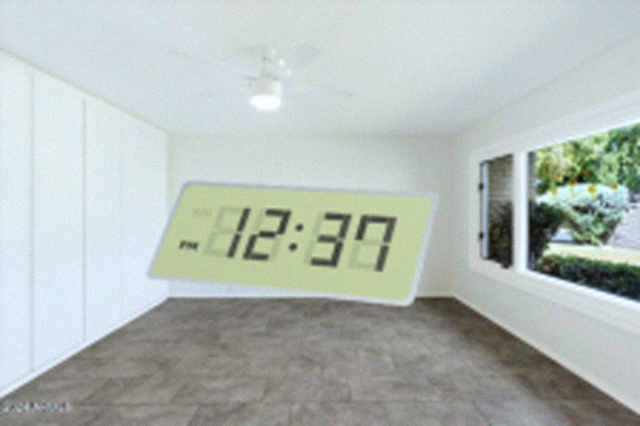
h=12 m=37
